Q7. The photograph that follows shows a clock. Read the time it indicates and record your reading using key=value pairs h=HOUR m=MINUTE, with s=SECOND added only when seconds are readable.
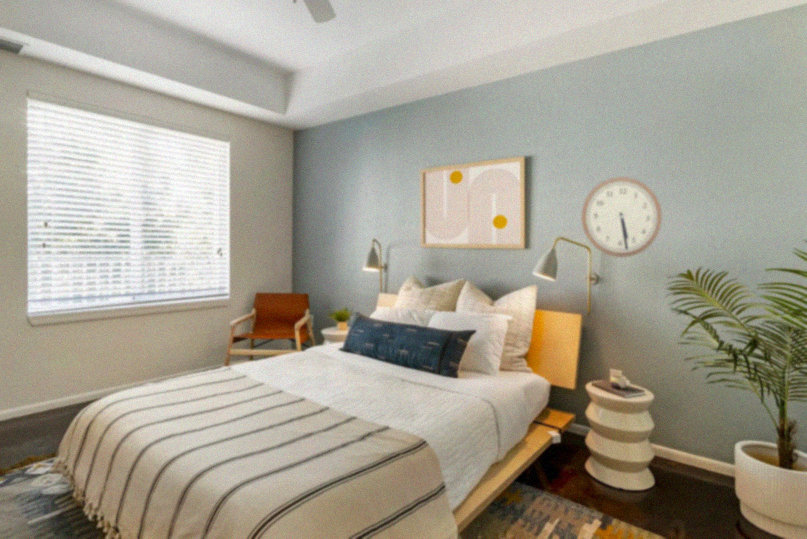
h=5 m=28
